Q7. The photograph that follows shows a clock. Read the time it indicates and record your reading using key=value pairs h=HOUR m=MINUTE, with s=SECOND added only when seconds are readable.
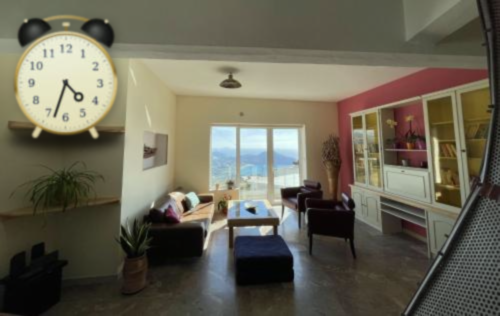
h=4 m=33
